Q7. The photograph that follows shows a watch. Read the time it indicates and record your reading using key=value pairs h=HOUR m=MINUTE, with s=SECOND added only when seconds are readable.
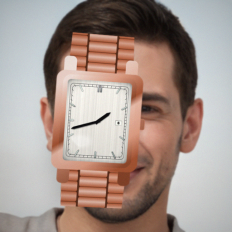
h=1 m=42
